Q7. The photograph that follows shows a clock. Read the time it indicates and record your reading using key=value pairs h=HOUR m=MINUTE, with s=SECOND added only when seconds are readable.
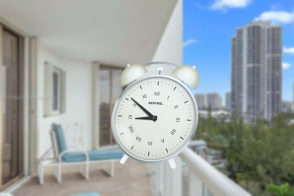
h=8 m=51
